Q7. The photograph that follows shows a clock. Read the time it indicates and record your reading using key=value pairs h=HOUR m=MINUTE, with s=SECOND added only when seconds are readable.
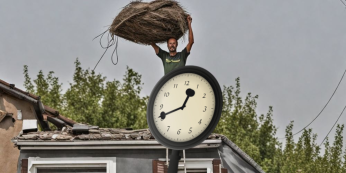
h=12 m=41
